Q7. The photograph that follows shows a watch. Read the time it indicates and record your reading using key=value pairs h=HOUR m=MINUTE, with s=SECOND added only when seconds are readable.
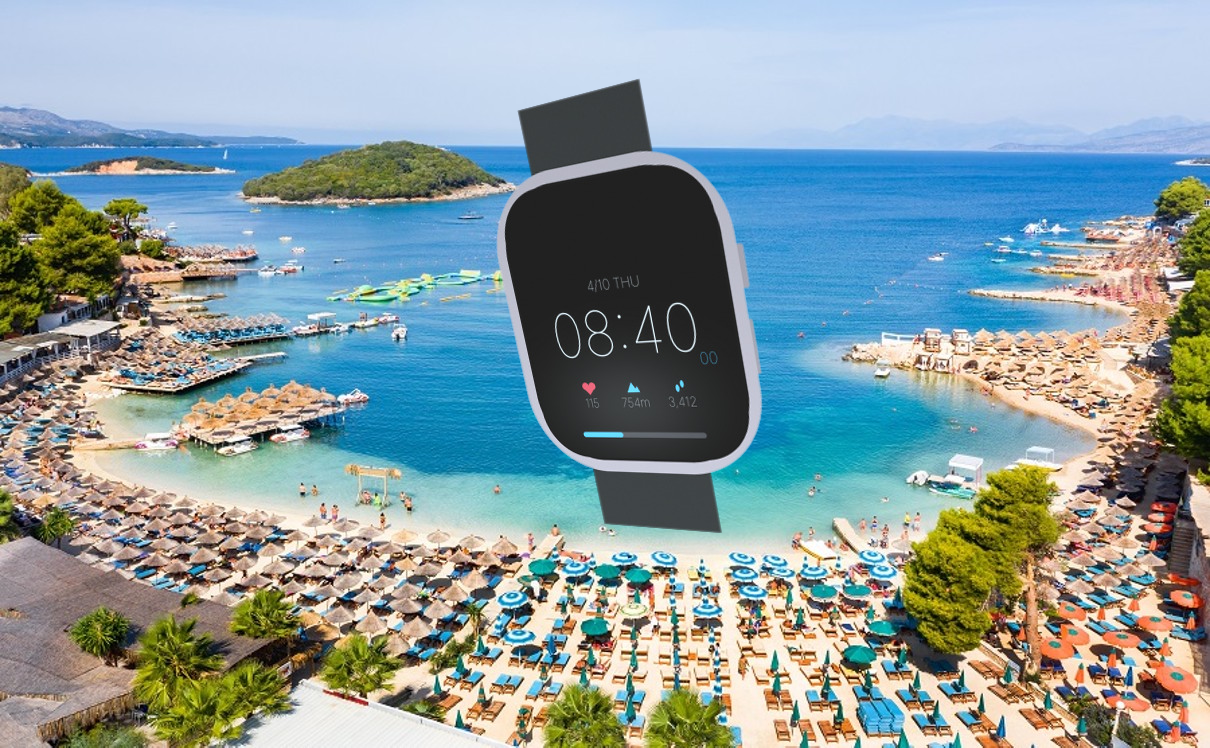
h=8 m=40 s=0
